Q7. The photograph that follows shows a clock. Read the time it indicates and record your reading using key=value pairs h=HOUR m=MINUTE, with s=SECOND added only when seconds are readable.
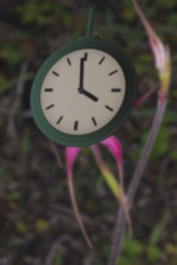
h=3 m=59
